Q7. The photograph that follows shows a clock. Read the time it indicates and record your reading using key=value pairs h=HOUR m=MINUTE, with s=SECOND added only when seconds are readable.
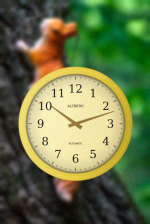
h=10 m=12
